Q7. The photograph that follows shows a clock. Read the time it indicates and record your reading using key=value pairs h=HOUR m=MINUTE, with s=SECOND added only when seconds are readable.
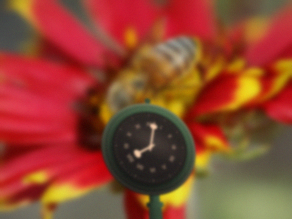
h=8 m=2
